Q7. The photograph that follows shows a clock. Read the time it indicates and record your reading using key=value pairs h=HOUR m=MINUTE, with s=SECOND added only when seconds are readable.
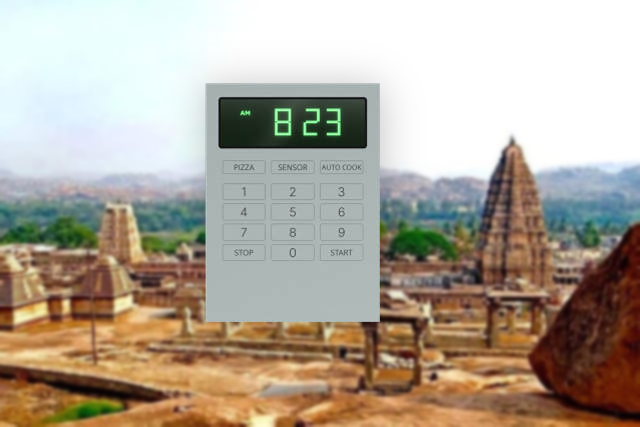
h=8 m=23
